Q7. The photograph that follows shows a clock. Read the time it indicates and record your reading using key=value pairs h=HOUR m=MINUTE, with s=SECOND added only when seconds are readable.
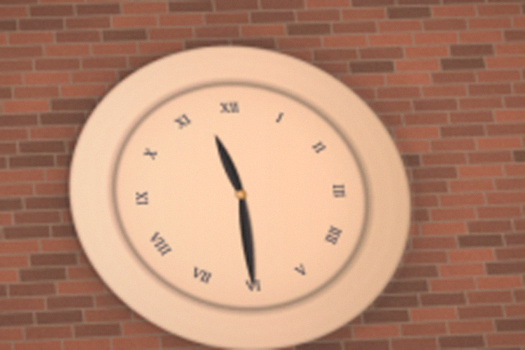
h=11 m=30
